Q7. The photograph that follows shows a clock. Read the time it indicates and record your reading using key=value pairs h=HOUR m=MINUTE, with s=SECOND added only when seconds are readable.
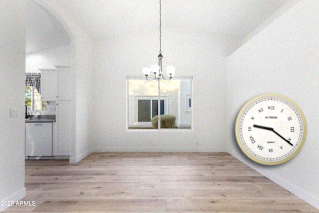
h=9 m=21
